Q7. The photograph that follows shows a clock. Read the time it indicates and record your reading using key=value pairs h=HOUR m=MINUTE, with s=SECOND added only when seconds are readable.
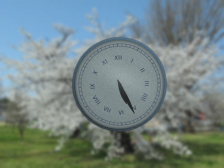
h=5 m=26
